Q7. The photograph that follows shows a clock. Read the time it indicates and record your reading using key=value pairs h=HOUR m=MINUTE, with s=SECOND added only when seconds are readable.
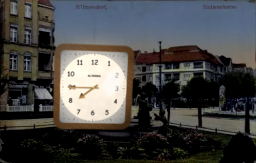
h=7 m=45
